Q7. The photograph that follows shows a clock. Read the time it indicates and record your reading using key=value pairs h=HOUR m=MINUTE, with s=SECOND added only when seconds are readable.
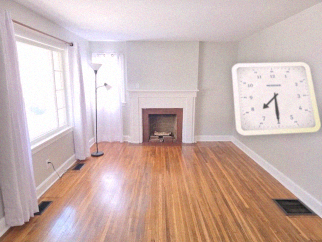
h=7 m=30
